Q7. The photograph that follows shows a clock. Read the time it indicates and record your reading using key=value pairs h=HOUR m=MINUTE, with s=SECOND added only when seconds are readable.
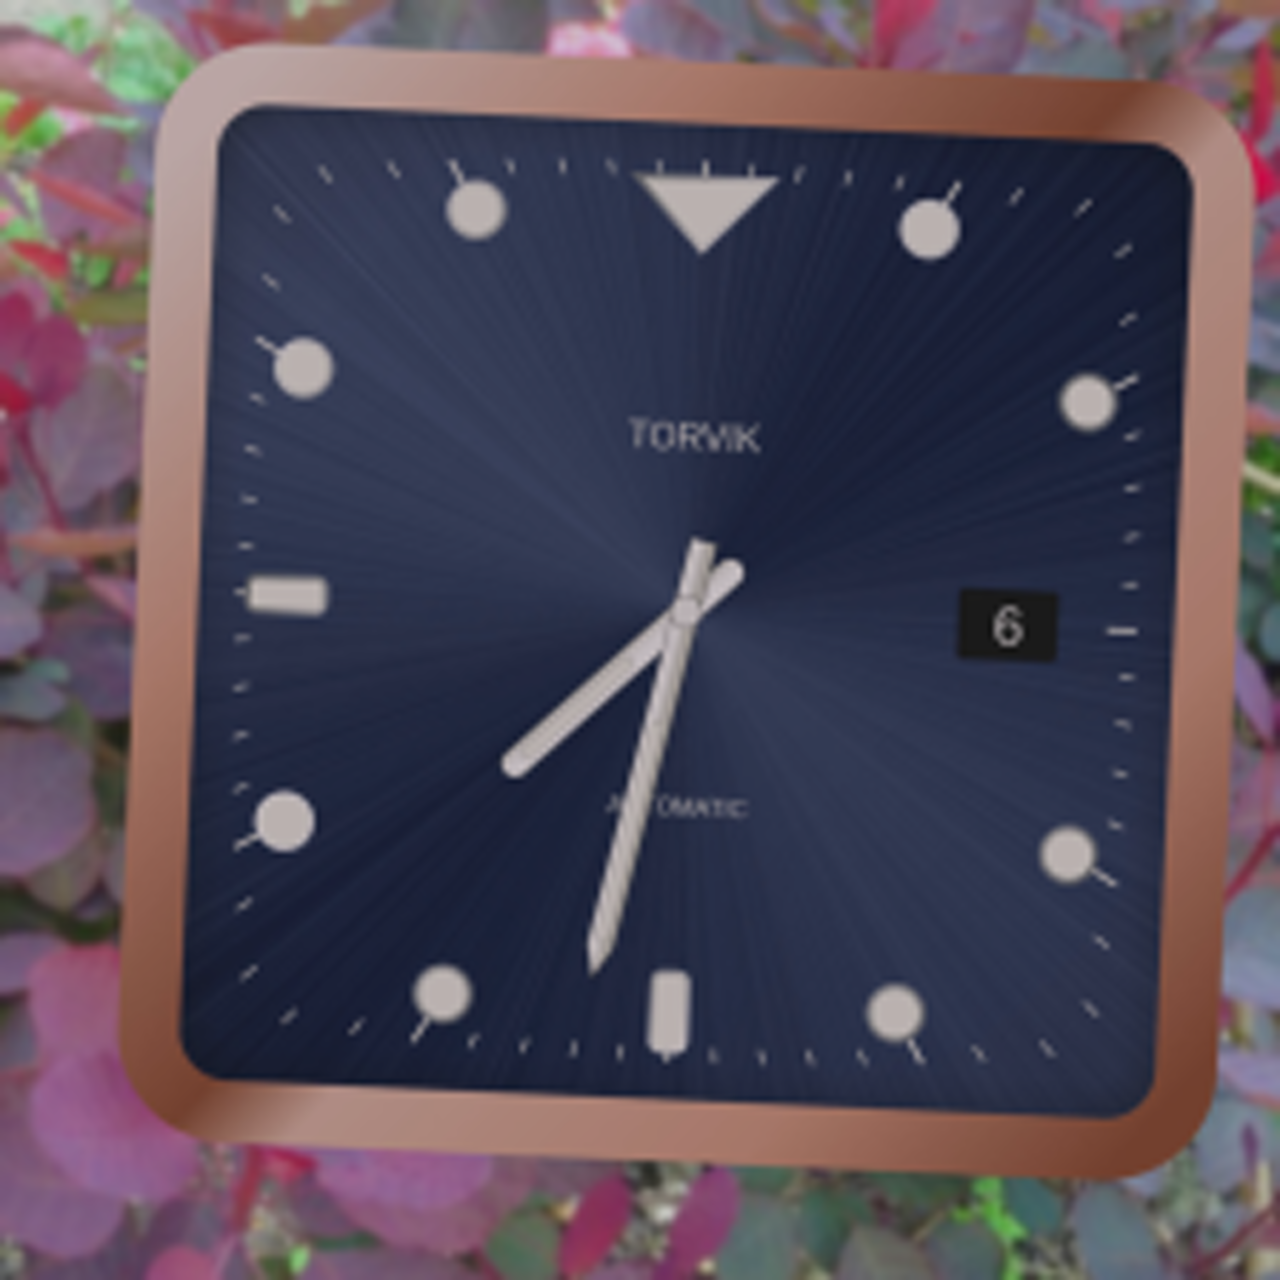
h=7 m=32
